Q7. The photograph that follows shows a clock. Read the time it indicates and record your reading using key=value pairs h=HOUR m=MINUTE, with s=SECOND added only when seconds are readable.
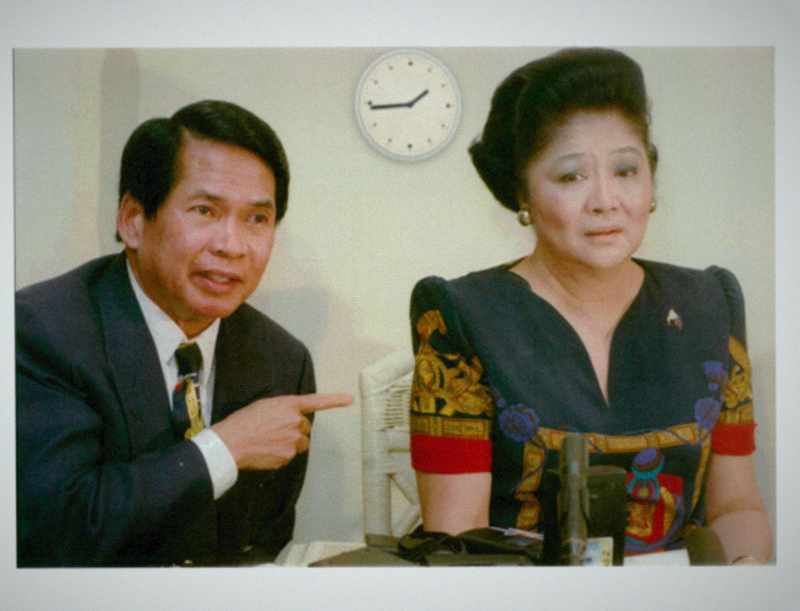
h=1 m=44
